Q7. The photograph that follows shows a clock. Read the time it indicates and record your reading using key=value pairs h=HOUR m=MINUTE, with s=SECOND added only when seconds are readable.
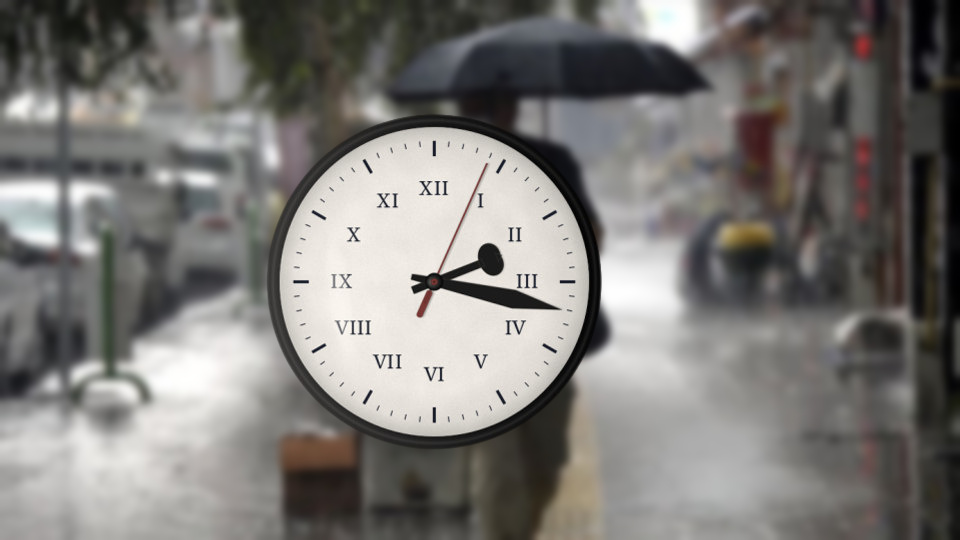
h=2 m=17 s=4
